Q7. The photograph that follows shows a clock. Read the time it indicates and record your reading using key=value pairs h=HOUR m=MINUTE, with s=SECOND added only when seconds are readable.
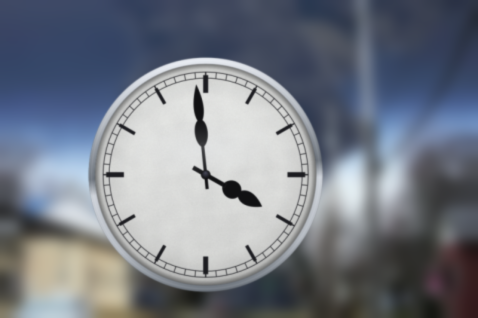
h=3 m=59
